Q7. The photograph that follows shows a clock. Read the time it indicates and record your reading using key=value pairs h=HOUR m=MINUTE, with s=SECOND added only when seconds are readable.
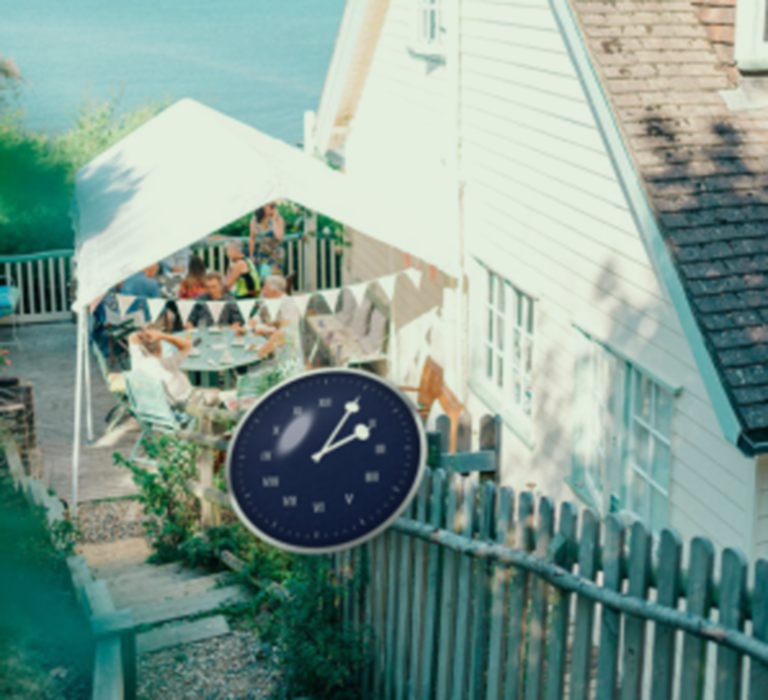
h=2 m=5
